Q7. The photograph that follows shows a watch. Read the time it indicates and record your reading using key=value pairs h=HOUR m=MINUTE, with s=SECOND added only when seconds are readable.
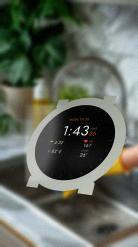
h=1 m=43
